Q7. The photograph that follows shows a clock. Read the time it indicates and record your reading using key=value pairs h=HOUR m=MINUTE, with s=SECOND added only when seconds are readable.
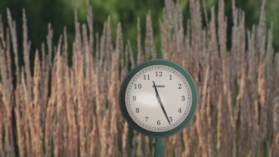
h=11 m=26
